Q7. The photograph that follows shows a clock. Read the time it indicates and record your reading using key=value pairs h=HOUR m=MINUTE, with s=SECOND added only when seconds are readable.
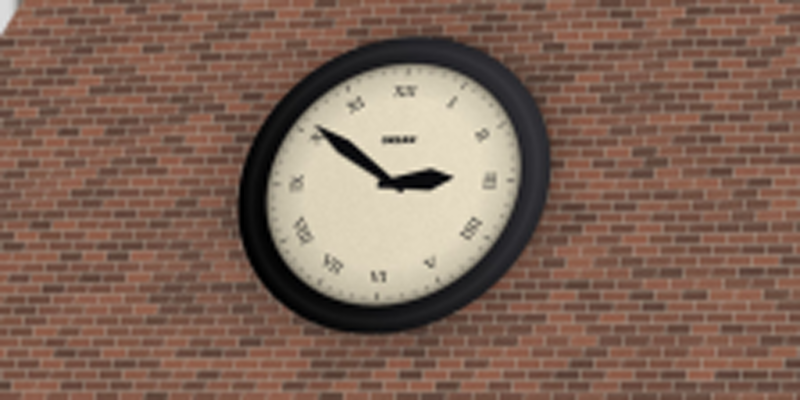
h=2 m=51
